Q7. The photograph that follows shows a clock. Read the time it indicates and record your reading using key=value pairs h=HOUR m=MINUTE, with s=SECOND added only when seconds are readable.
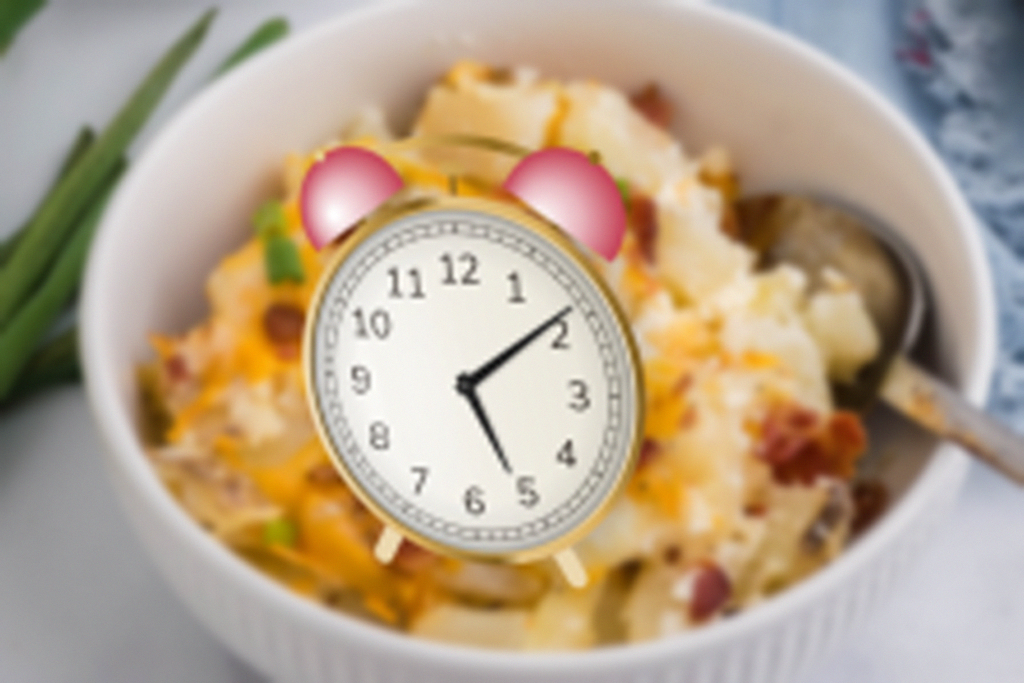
h=5 m=9
